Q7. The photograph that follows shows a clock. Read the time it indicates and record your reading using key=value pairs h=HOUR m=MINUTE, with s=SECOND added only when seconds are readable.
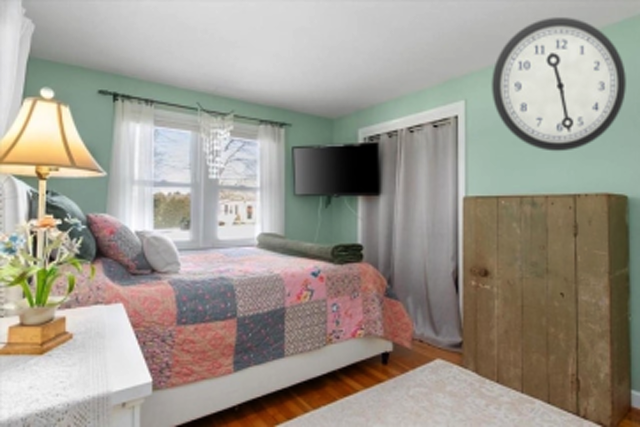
h=11 m=28
